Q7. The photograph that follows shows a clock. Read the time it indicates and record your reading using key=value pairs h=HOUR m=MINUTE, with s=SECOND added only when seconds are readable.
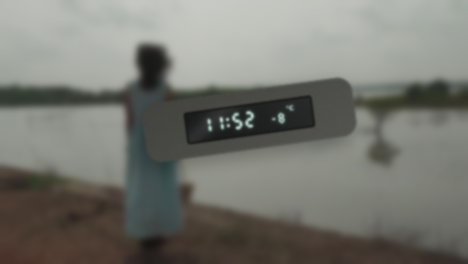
h=11 m=52
